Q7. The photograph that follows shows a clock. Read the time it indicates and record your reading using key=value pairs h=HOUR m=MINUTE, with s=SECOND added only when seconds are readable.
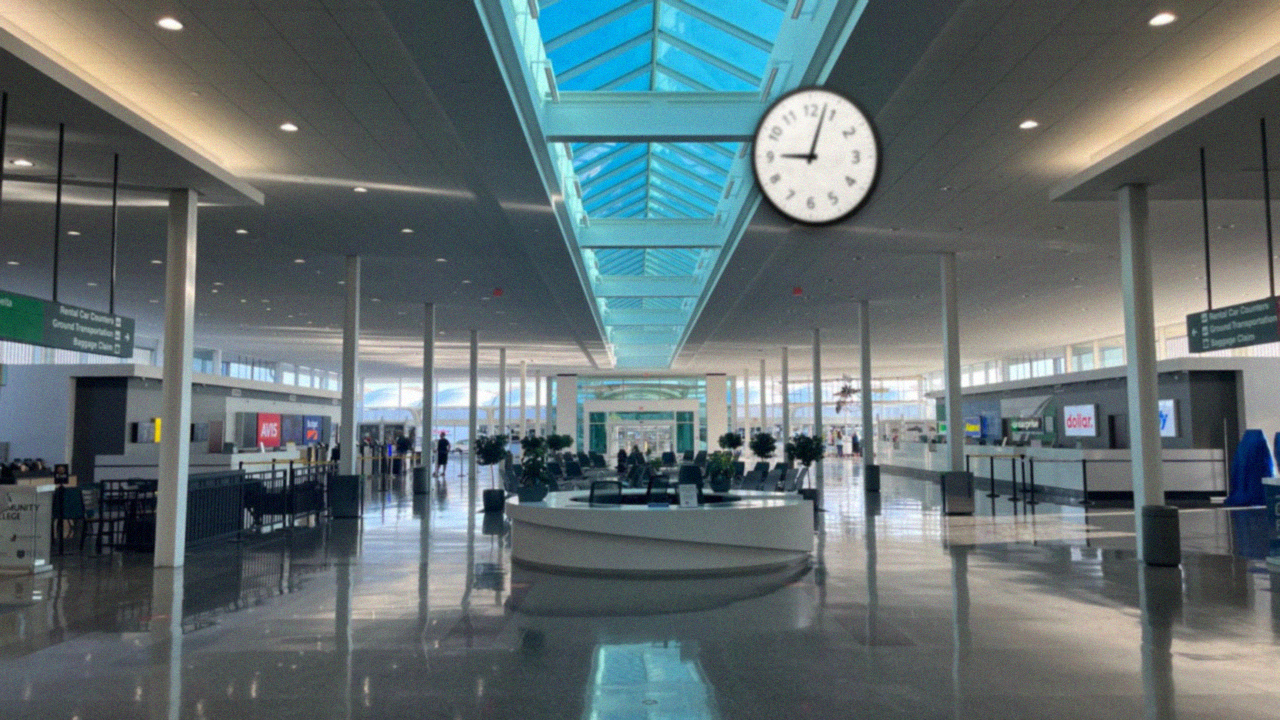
h=9 m=3
